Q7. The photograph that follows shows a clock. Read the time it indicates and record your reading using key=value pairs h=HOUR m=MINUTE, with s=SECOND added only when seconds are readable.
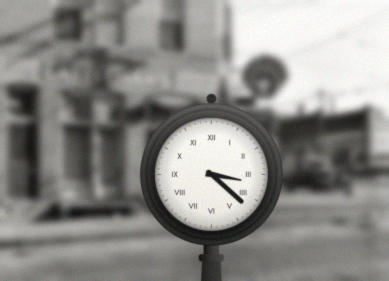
h=3 m=22
